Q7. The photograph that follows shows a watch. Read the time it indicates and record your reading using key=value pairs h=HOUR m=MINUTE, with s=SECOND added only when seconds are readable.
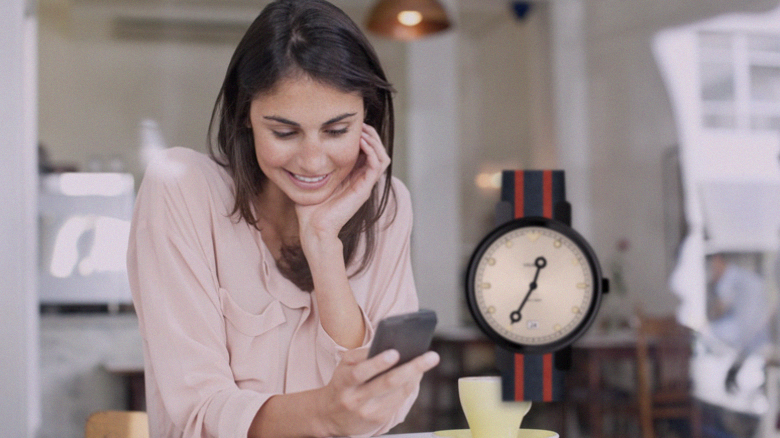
h=12 m=35
